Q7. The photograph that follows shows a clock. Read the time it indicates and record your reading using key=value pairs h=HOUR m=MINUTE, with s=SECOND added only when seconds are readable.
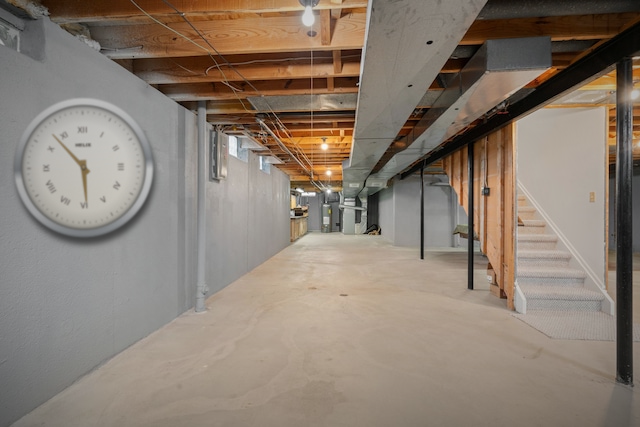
h=5 m=53
